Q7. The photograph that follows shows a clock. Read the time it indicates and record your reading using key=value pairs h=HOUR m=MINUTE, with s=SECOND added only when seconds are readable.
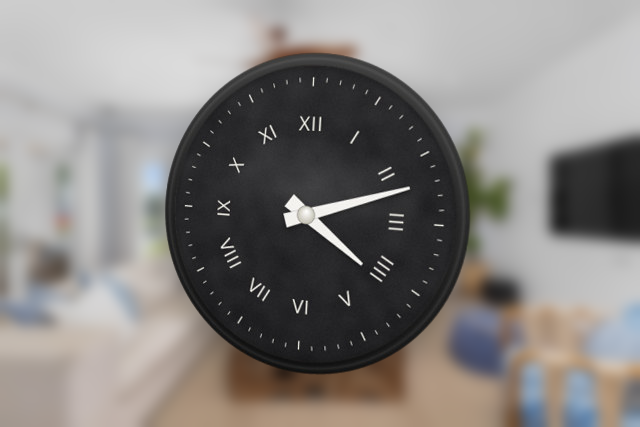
h=4 m=12
